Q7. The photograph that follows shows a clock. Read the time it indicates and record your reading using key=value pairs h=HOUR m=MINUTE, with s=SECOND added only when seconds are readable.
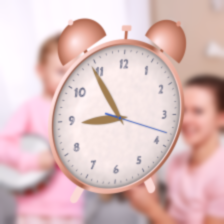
h=8 m=54 s=18
